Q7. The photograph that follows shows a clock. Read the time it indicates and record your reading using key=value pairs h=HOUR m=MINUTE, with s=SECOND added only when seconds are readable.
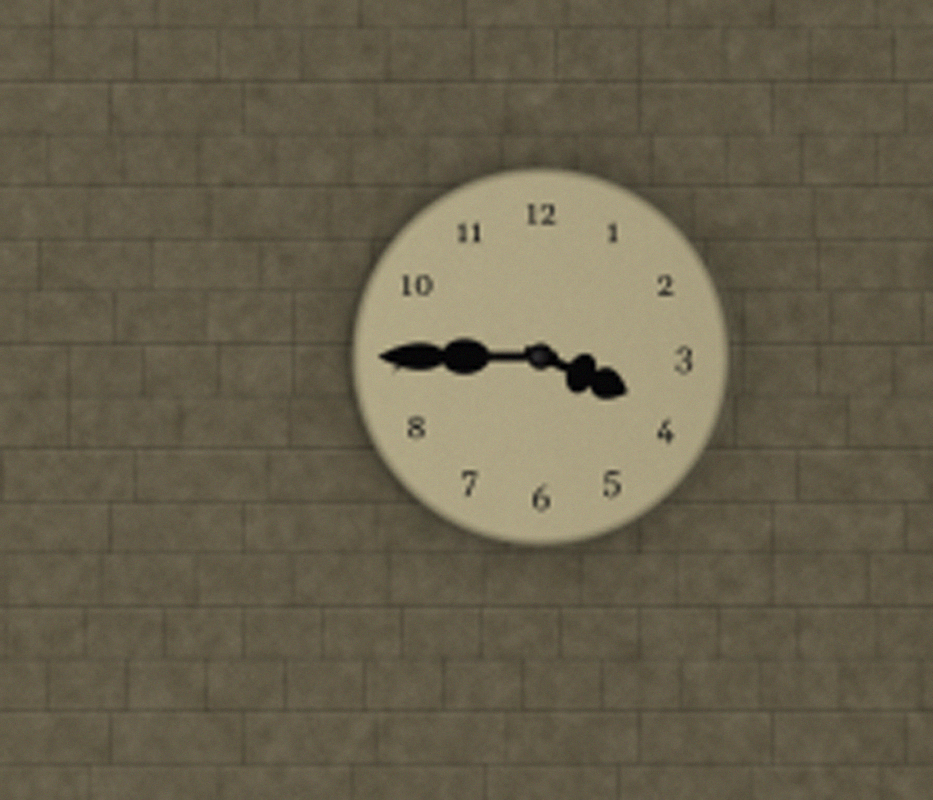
h=3 m=45
